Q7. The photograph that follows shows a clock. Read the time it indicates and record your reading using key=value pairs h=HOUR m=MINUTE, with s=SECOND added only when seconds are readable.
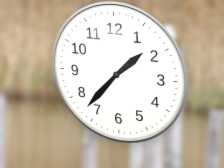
h=1 m=37
